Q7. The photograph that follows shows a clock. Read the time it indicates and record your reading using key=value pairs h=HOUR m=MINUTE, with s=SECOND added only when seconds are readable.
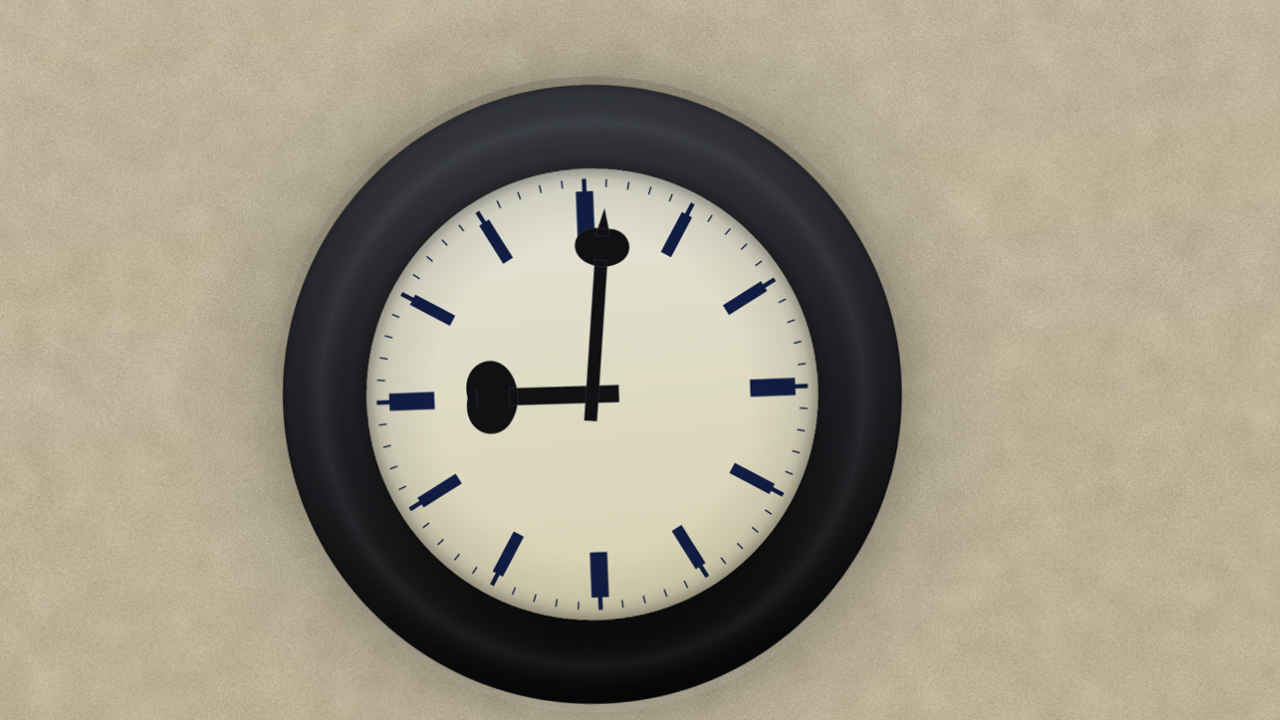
h=9 m=1
